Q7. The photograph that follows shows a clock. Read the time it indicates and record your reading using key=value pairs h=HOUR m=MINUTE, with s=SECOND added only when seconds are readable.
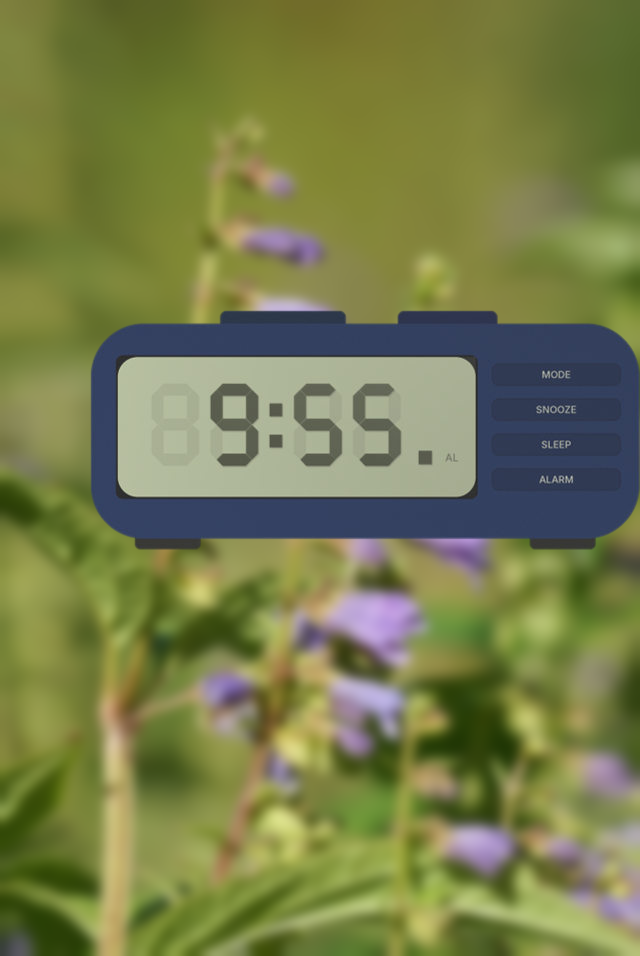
h=9 m=55
